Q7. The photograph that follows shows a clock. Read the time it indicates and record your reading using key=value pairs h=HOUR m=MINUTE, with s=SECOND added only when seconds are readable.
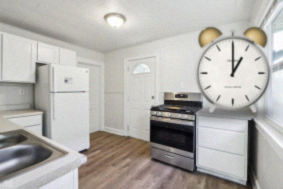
h=1 m=0
